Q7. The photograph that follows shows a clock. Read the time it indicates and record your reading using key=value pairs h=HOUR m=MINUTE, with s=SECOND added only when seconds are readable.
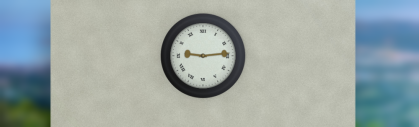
h=9 m=14
